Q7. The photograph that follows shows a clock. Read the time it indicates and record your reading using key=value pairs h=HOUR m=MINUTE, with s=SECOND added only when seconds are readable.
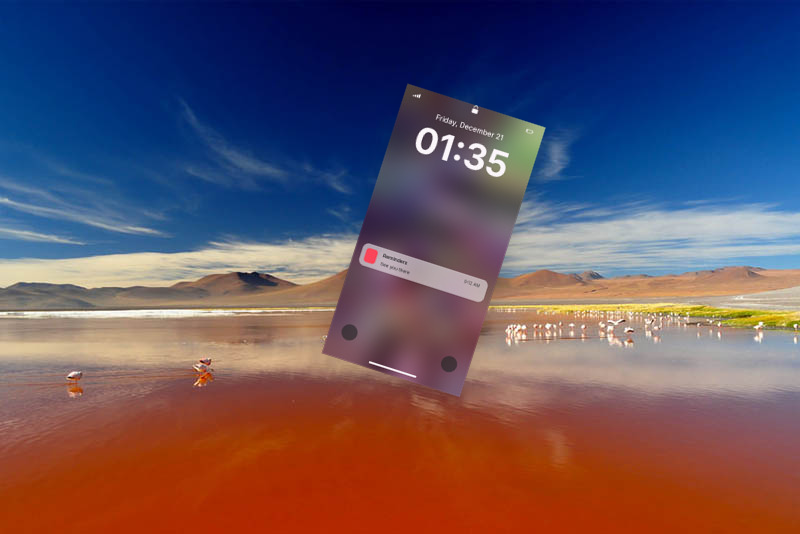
h=1 m=35
